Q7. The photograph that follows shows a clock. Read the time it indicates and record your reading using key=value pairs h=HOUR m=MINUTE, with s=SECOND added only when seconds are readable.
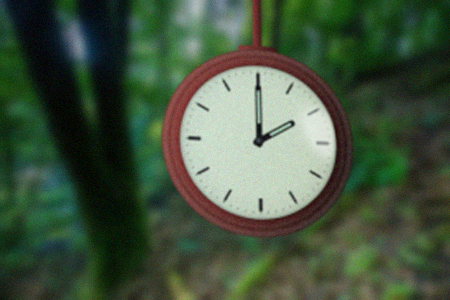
h=2 m=0
